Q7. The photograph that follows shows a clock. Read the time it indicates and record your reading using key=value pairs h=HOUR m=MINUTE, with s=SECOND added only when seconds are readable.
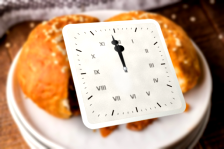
h=11 m=59
